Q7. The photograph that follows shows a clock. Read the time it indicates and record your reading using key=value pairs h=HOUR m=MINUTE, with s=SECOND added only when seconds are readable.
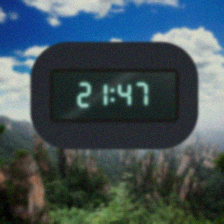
h=21 m=47
